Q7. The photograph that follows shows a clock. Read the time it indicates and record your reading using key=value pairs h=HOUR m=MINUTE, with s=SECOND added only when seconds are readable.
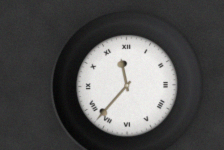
h=11 m=37
